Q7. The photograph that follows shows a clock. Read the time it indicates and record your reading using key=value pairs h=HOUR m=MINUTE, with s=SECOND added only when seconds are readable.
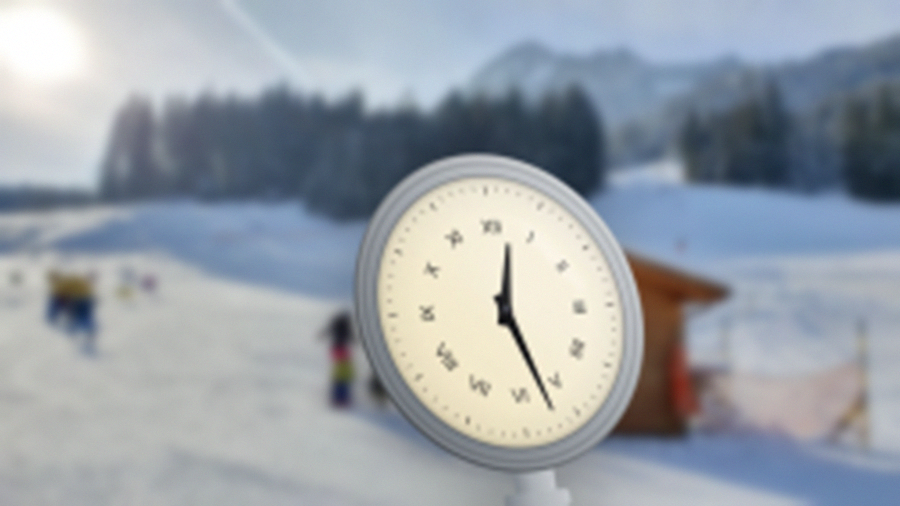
h=12 m=27
